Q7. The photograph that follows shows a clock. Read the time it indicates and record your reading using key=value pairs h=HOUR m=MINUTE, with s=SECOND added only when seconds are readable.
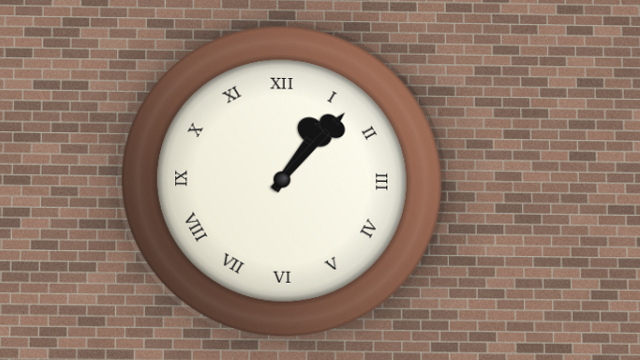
h=1 m=7
